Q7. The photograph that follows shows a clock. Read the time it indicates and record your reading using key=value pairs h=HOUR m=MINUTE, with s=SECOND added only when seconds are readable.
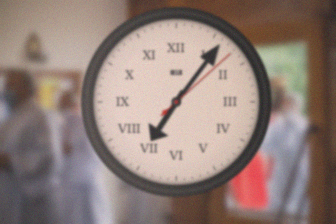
h=7 m=6 s=8
